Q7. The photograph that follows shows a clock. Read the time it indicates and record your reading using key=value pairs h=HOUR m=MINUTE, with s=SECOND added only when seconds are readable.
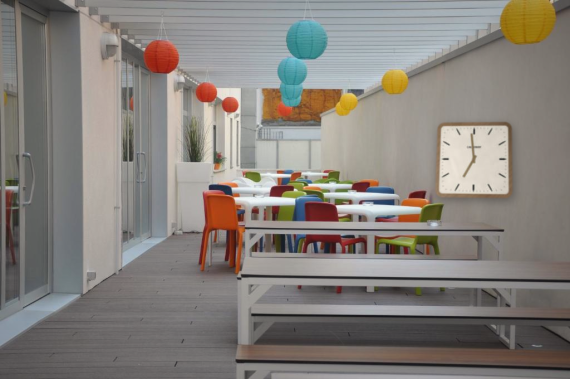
h=6 m=59
